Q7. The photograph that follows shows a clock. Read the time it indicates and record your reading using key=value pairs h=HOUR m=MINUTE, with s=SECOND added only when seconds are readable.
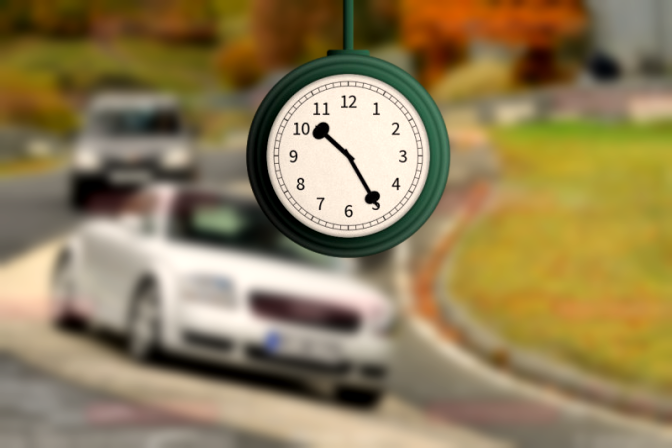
h=10 m=25
